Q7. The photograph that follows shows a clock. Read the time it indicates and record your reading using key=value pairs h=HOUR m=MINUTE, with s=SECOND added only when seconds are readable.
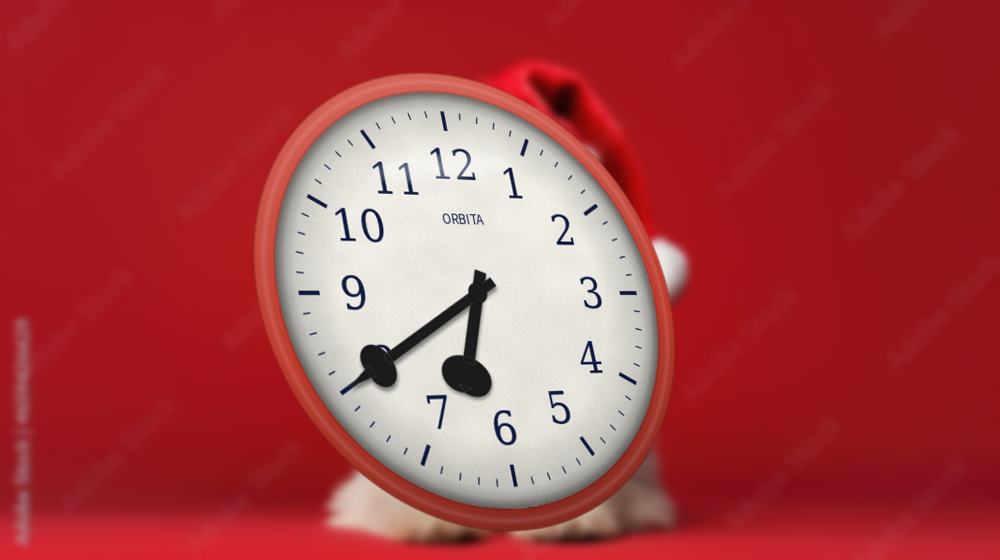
h=6 m=40
